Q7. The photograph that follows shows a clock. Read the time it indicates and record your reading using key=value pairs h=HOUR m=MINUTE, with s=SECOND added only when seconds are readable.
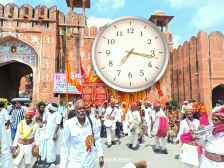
h=7 m=17
